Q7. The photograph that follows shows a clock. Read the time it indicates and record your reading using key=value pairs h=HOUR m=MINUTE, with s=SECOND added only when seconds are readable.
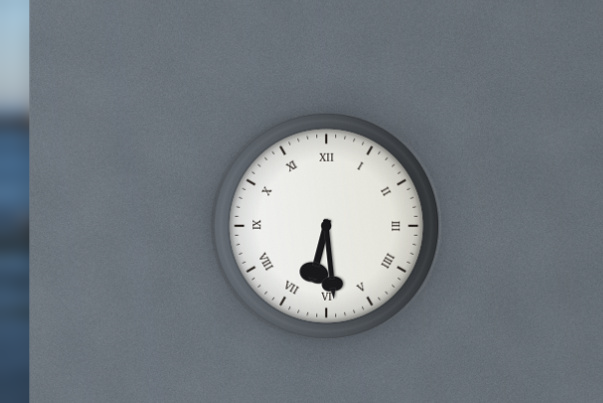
h=6 m=29
